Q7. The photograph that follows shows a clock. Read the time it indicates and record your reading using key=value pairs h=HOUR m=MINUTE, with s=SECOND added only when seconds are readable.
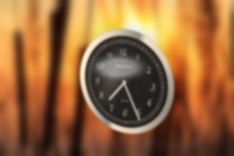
h=7 m=26
